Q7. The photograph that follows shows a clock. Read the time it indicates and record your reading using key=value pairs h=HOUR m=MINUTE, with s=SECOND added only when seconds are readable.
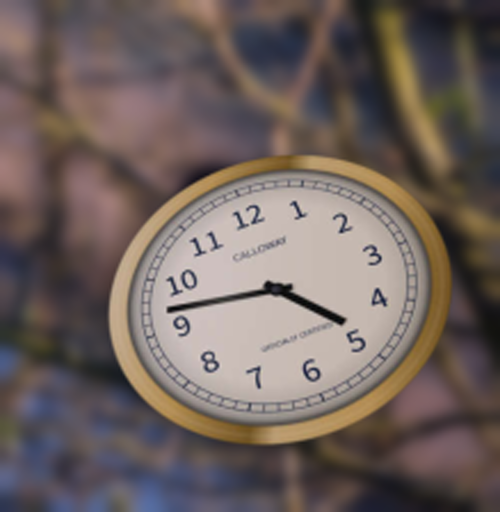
h=4 m=47
